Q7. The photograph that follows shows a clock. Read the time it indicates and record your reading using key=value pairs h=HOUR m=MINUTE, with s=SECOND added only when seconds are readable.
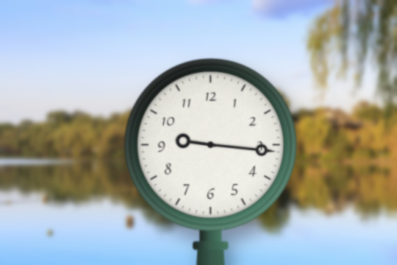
h=9 m=16
